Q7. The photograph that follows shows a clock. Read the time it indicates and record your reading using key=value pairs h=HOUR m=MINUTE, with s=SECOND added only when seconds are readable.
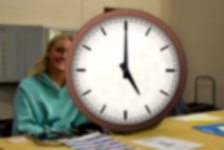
h=5 m=0
